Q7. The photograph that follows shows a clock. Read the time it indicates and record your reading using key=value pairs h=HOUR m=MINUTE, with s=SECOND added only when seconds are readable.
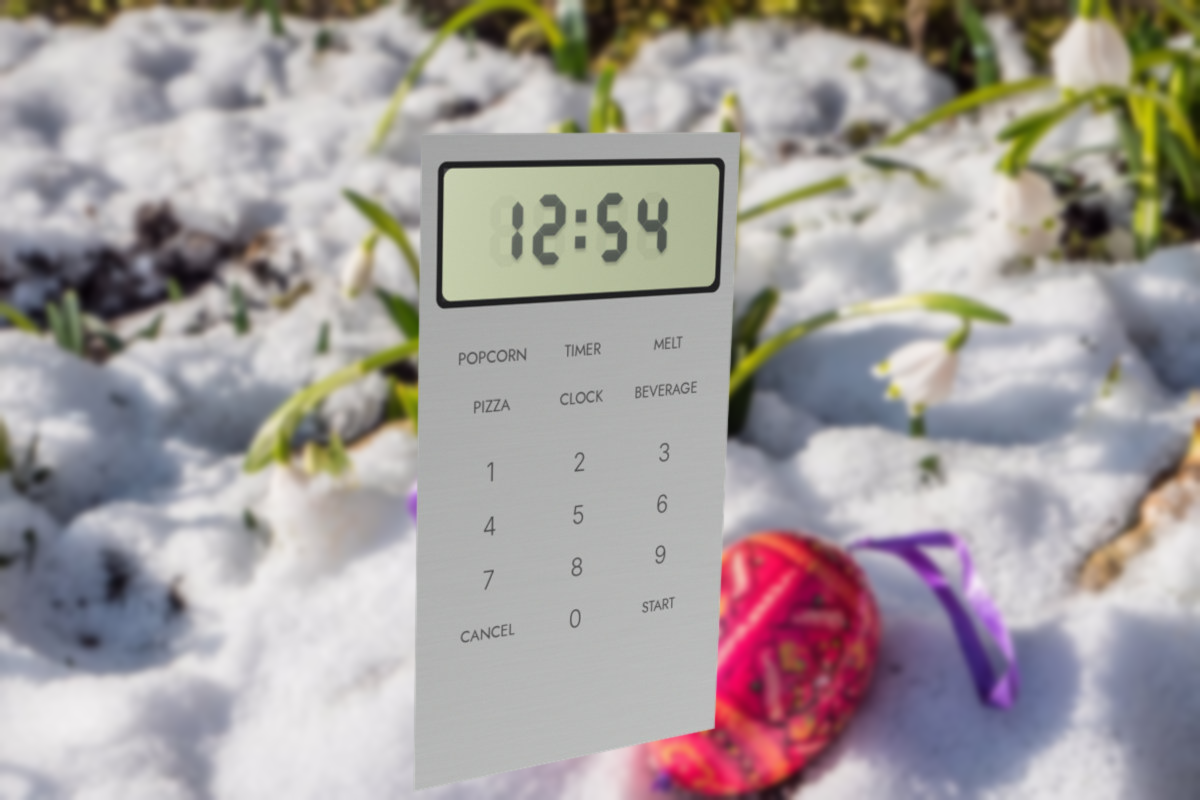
h=12 m=54
